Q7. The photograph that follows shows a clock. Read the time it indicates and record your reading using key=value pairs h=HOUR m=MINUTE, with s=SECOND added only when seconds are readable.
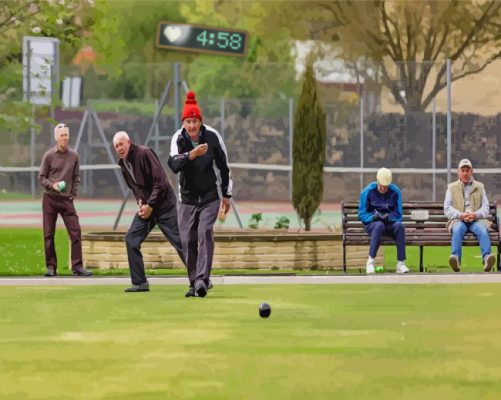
h=4 m=58
